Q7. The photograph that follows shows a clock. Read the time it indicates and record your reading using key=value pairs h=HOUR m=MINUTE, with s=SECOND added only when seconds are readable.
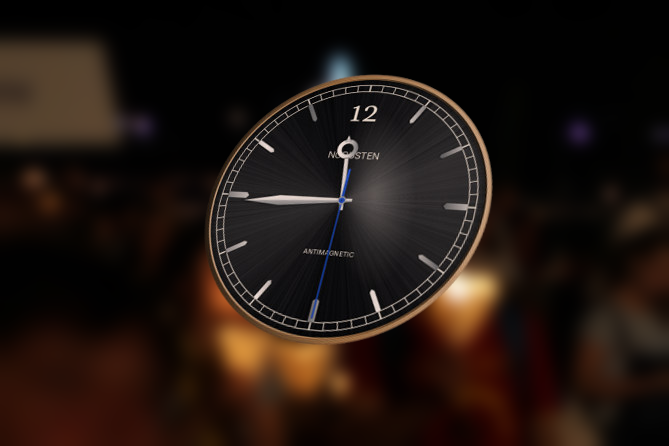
h=11 m=44 s=30
